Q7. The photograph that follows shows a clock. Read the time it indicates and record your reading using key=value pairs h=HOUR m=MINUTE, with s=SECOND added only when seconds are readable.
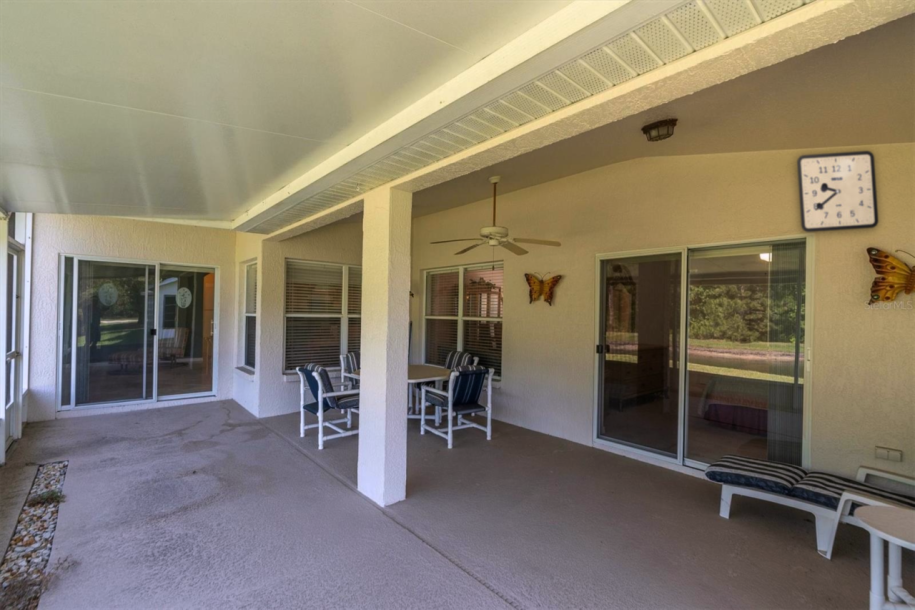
h=9 m=39
